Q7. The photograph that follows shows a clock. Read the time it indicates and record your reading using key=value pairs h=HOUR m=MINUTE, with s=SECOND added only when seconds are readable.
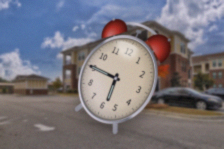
h=5 m=45
